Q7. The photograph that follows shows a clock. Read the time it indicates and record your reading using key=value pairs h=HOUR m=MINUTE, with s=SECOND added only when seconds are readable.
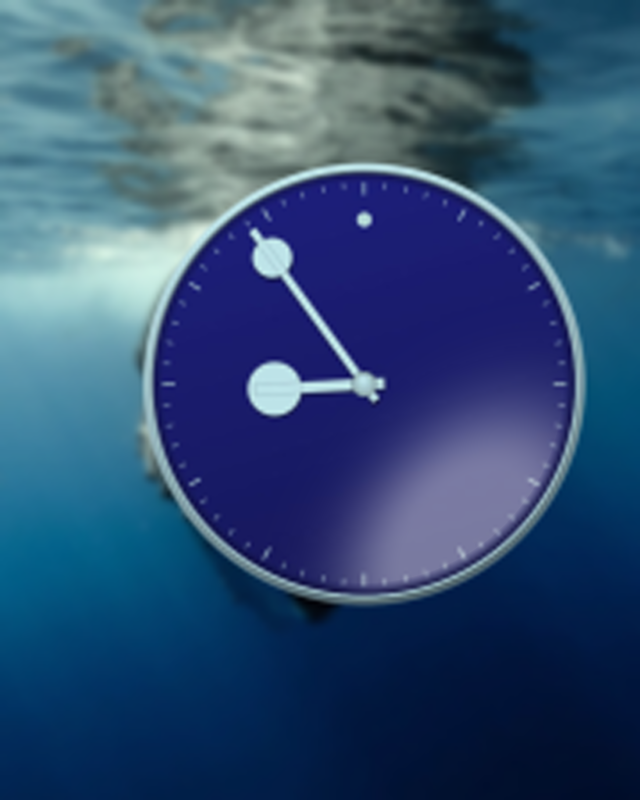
h=8 m=54
